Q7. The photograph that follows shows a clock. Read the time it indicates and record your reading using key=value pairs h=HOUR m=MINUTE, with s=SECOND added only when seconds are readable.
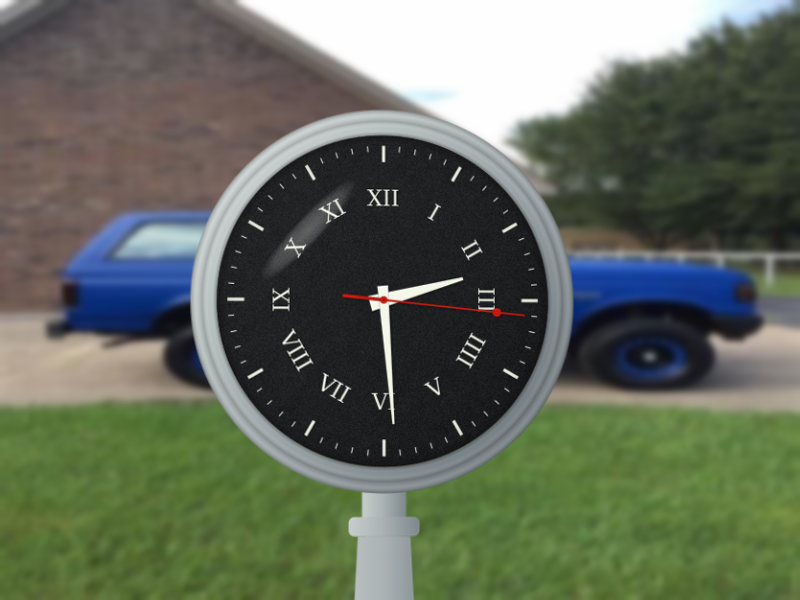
h=2 m=29 s=16
